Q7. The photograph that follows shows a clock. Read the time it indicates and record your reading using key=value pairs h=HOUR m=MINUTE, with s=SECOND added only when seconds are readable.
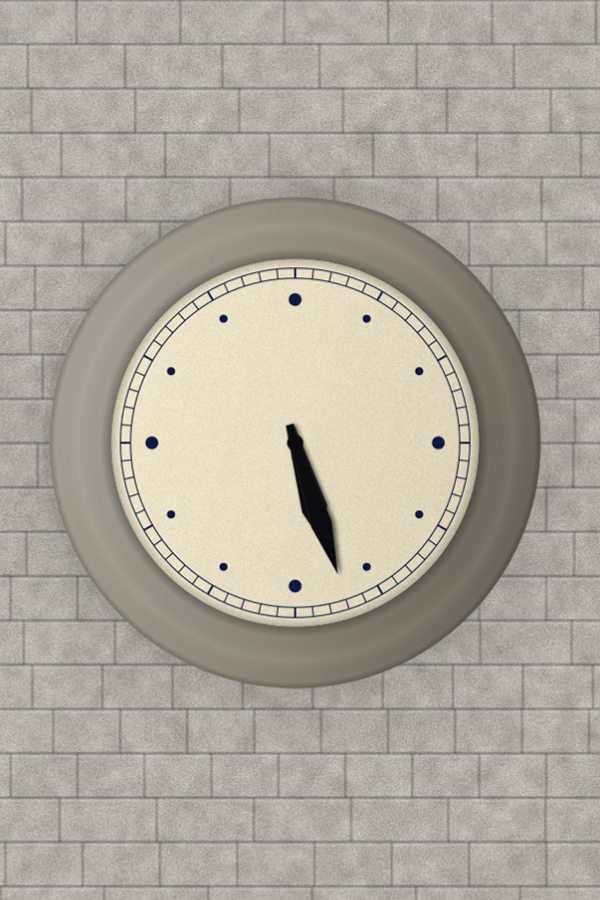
h=5 m=27
